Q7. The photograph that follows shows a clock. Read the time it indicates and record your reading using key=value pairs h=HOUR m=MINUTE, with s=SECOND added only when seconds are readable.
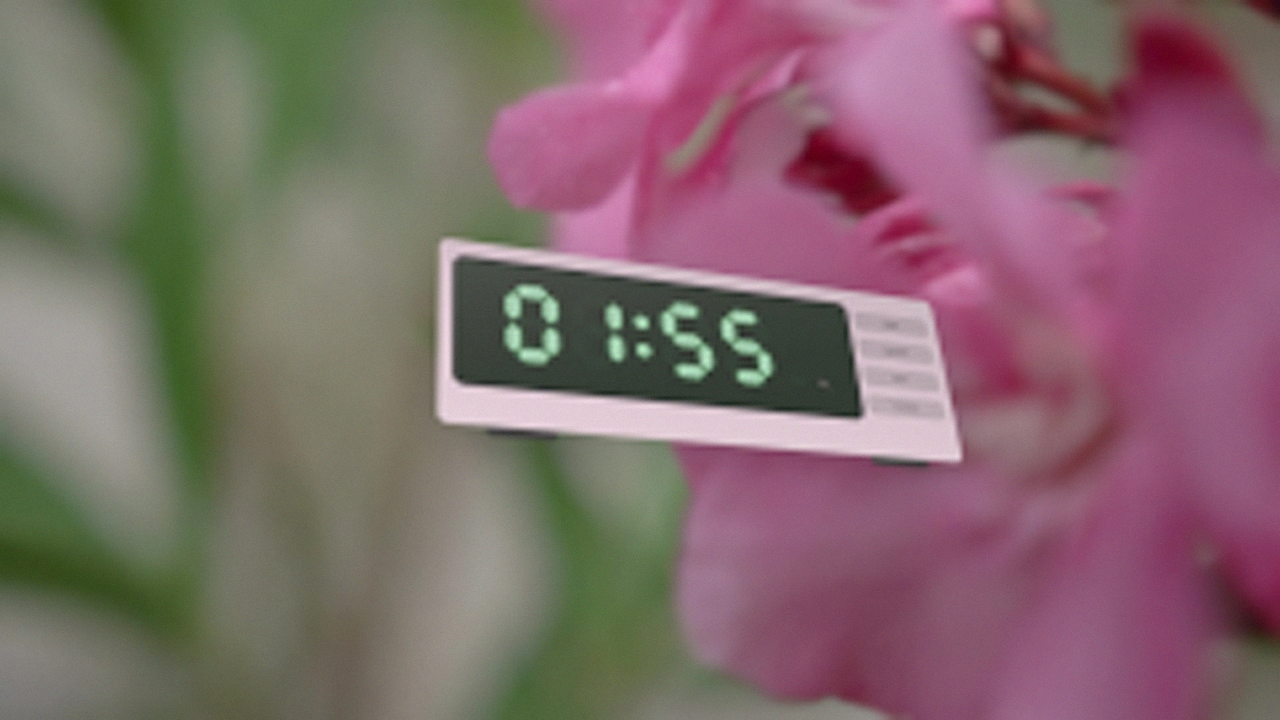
h=1 m=55
